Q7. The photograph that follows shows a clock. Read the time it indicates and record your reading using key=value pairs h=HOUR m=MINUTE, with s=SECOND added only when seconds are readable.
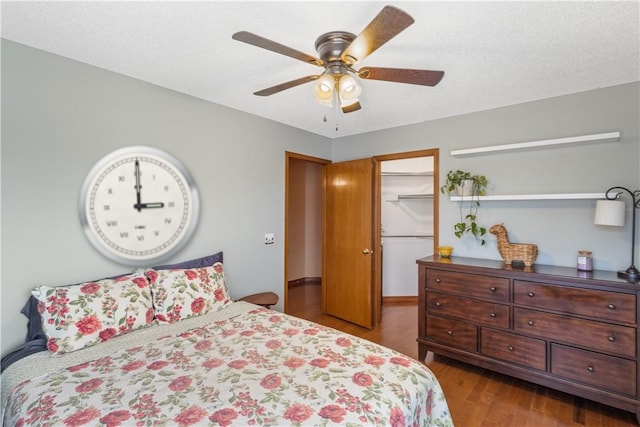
h=3 m=0
